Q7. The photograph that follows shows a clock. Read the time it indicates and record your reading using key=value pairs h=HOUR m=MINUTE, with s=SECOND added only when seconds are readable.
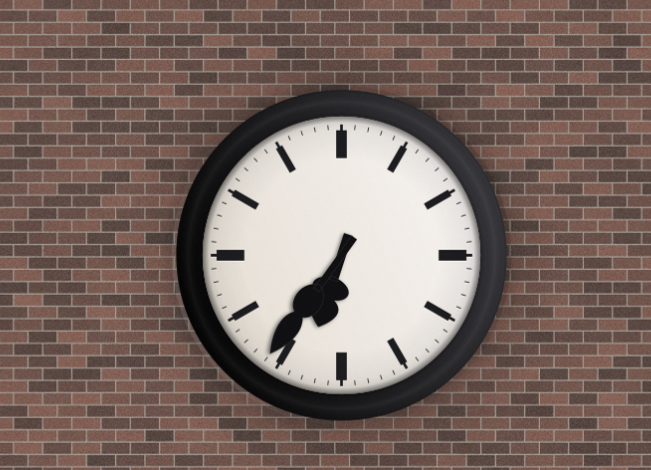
h=6 m=36
